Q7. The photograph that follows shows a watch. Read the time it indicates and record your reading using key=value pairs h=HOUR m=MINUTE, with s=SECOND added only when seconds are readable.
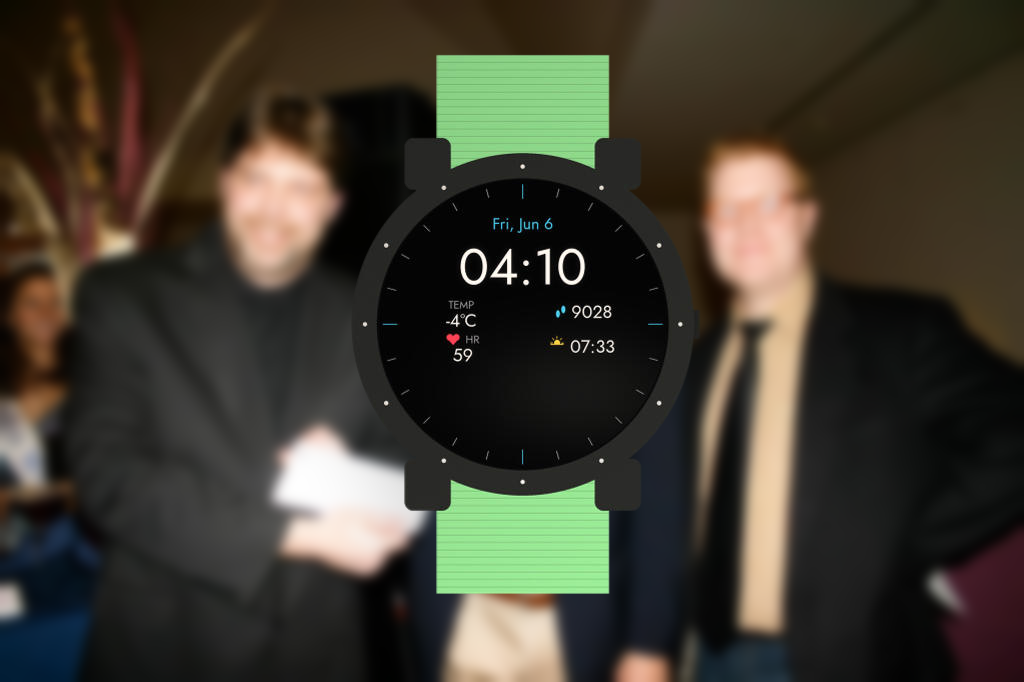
h=4 m=10
